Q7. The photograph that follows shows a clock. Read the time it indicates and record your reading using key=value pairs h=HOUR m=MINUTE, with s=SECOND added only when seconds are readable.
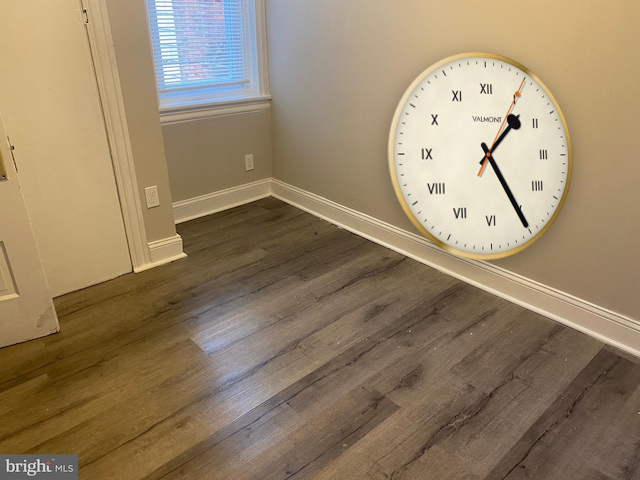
h=1 m=25 s=5
